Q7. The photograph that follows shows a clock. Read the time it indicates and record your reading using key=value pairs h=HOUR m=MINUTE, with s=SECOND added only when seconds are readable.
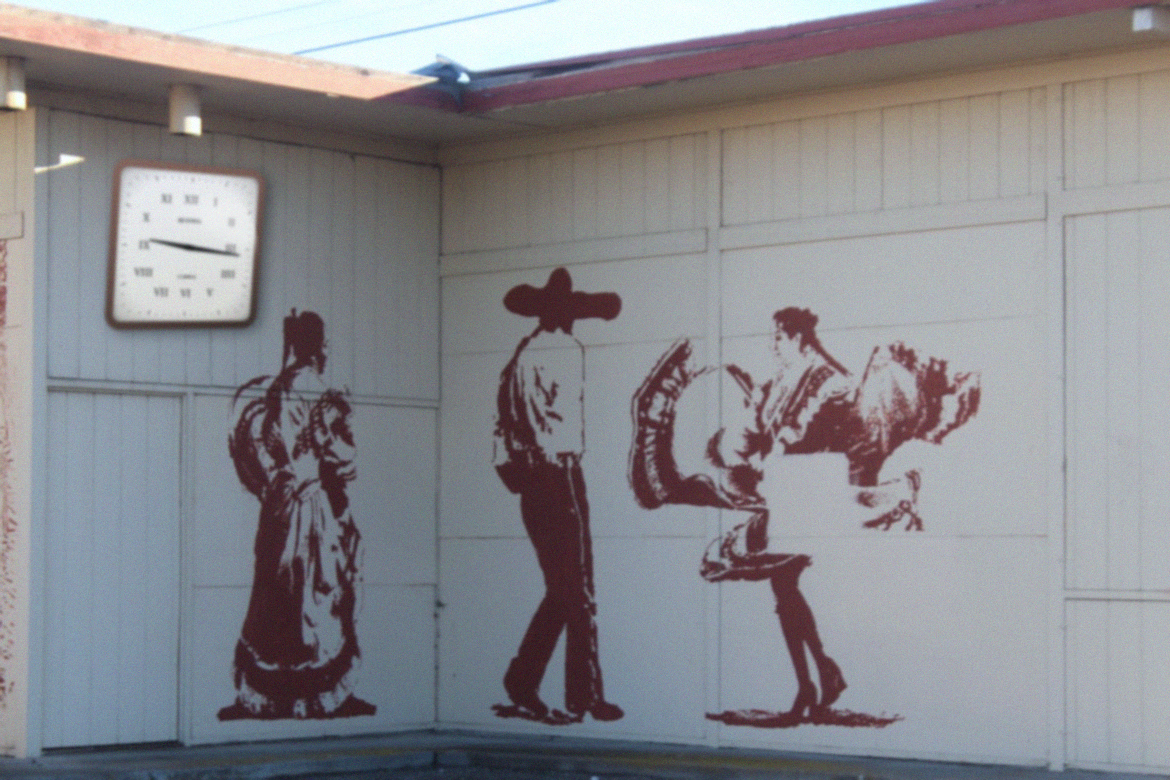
h=9 m=16
